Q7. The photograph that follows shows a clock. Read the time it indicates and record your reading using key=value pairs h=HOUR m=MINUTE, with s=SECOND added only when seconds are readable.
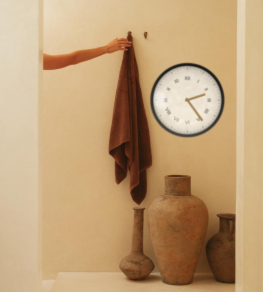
h=2 m=24
